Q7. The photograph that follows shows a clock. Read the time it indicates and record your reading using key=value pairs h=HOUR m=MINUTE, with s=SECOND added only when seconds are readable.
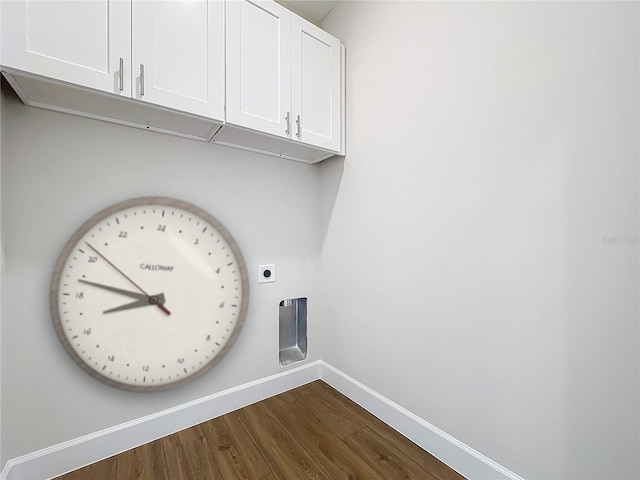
h=16 m=46 s=51
